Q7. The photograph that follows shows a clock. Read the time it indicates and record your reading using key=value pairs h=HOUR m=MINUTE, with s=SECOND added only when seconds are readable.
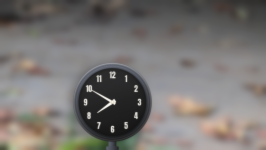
h=7 m=50
